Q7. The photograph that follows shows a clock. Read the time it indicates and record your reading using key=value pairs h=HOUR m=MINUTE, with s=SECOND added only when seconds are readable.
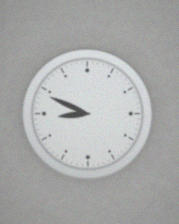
h=8 m=49
